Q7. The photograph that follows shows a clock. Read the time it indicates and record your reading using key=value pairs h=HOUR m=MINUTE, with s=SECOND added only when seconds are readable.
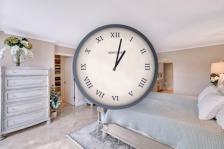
h=1 m=2
